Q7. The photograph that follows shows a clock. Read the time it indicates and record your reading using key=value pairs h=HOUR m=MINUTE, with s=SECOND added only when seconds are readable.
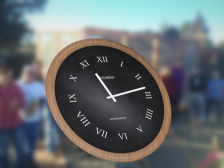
h=11 m=13
